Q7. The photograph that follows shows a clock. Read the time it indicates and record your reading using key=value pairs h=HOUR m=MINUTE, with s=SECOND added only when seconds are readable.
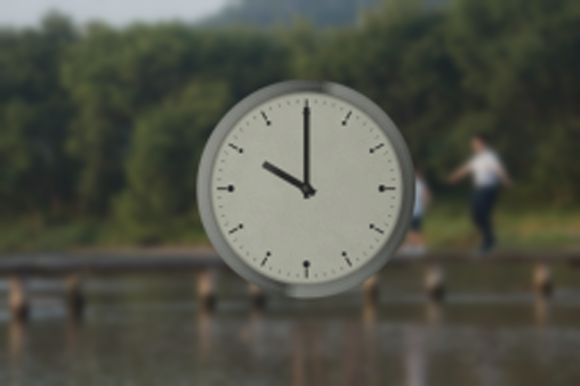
h=10 m=0
